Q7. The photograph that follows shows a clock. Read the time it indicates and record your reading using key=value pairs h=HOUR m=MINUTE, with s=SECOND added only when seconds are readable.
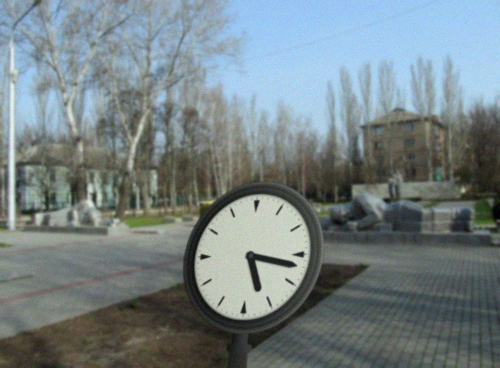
h=5 m=17
